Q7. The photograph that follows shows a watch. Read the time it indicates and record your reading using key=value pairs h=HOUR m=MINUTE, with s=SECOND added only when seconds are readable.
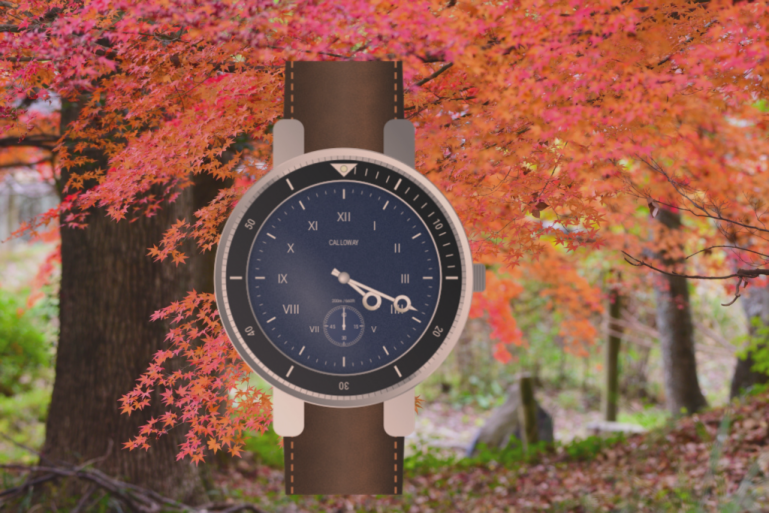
h=4 m=19
